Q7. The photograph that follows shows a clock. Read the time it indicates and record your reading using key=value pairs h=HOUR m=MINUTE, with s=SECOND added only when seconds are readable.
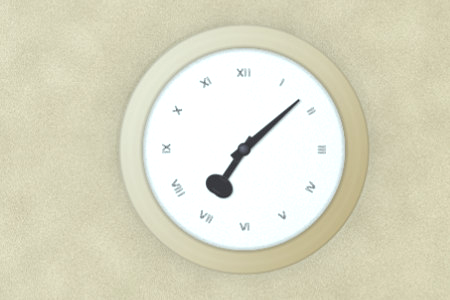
h=7 m=8
